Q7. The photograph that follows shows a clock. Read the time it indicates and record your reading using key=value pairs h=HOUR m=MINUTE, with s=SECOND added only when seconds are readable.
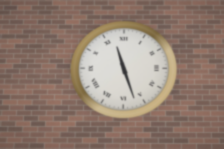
h=11 m=27
